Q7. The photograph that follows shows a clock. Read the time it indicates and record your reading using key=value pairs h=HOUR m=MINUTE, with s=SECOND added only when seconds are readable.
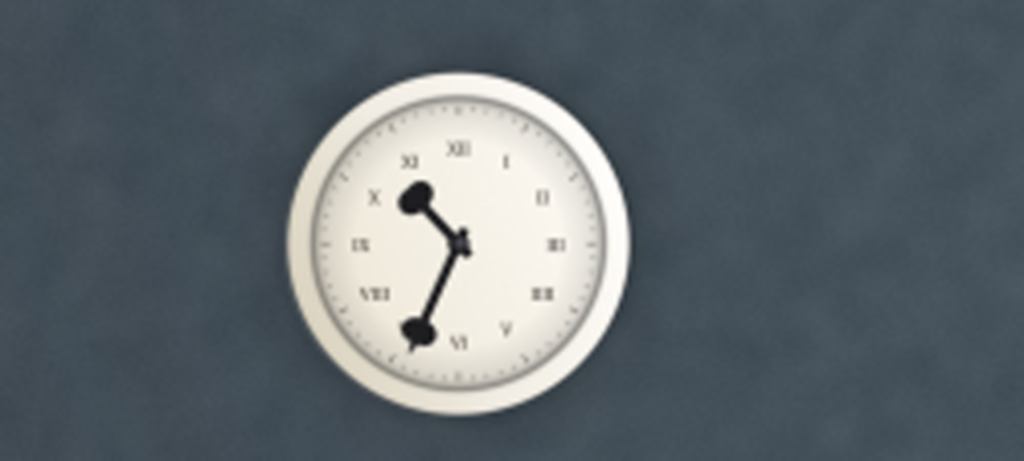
h=10 m=34
